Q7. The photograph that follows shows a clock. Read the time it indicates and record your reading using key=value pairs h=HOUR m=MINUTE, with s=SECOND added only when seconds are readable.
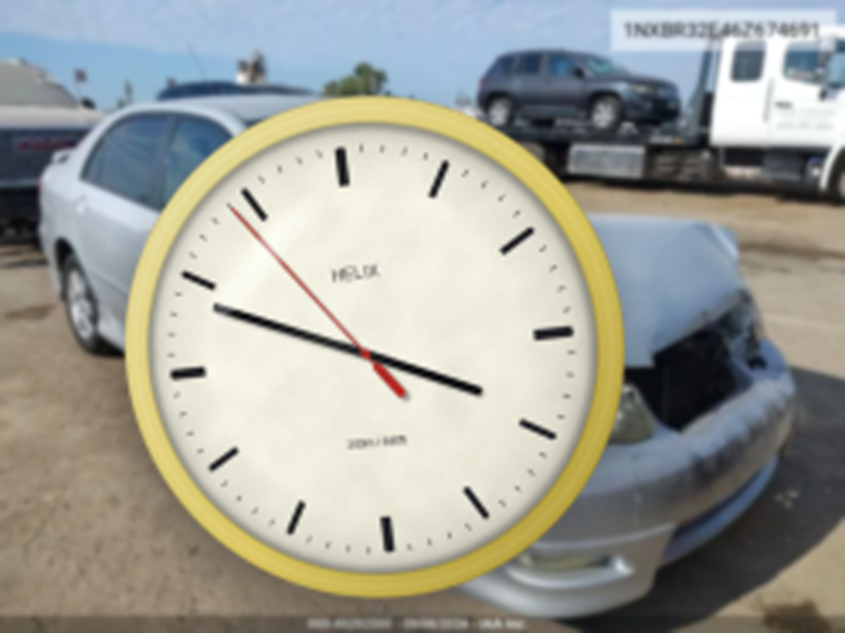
h=3 m=48 s=54
